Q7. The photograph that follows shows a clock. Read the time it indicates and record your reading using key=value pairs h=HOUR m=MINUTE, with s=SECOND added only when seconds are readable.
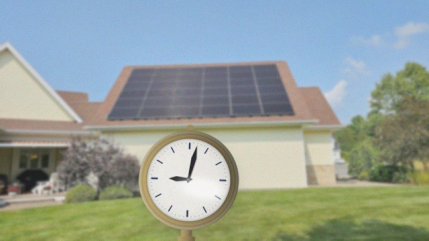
h=9 m=2
